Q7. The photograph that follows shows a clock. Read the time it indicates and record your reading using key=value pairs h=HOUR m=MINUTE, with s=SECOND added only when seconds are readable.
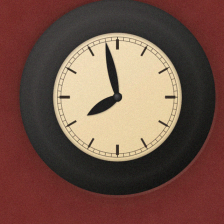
h=7 m=58
